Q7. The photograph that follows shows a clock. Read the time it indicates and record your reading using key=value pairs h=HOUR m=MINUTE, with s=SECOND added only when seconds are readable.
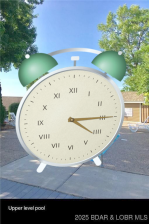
h=4 m=15
